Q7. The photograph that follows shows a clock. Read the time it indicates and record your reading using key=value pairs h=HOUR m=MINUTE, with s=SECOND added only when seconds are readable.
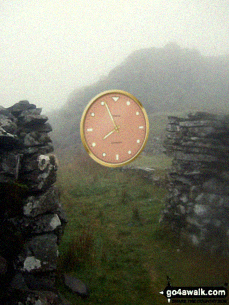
h=7 m=56
